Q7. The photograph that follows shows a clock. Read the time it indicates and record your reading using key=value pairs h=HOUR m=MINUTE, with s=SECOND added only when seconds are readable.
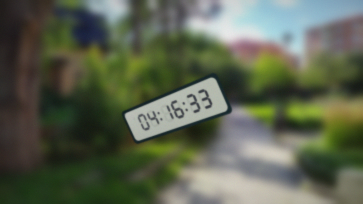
h=4 m=16 s=33
